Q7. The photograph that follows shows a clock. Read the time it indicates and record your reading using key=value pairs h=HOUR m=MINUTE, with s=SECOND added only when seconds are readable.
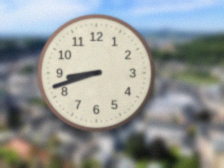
h=8 m=42
